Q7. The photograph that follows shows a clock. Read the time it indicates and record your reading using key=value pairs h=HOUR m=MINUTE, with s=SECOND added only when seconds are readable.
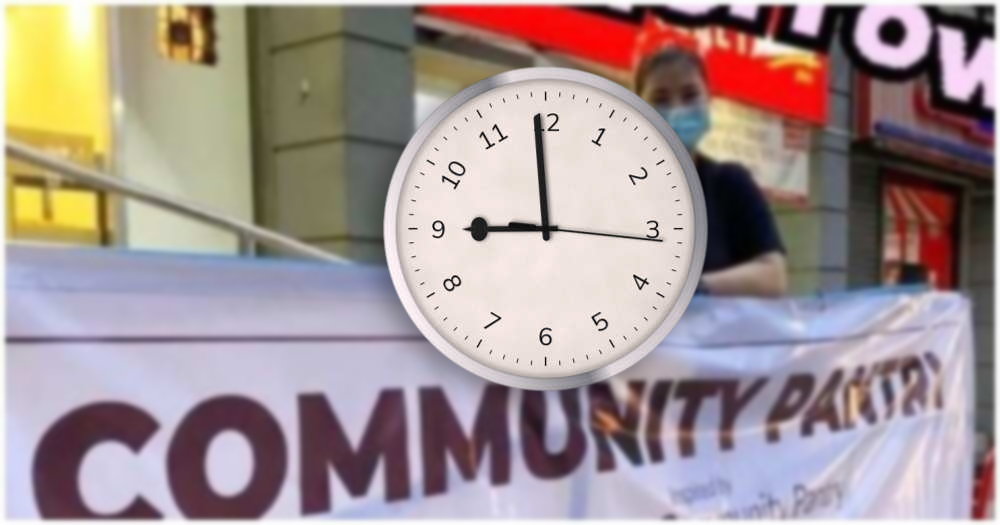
h=8 m=59 s=16
